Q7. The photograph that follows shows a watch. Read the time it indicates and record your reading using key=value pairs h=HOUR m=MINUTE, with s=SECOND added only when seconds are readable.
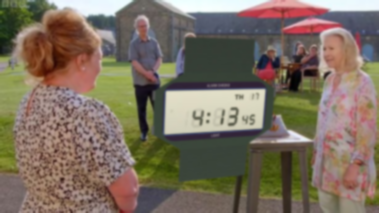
h=4 m=13
